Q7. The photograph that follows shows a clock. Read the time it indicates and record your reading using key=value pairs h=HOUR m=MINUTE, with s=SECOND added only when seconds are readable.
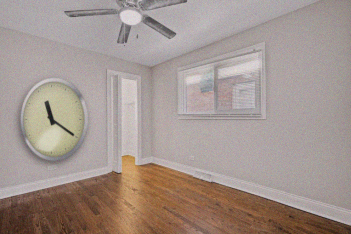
h=11 m=20
